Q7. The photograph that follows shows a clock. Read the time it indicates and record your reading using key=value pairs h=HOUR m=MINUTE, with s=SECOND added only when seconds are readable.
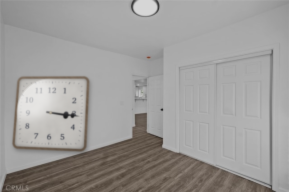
h=3 m=16
